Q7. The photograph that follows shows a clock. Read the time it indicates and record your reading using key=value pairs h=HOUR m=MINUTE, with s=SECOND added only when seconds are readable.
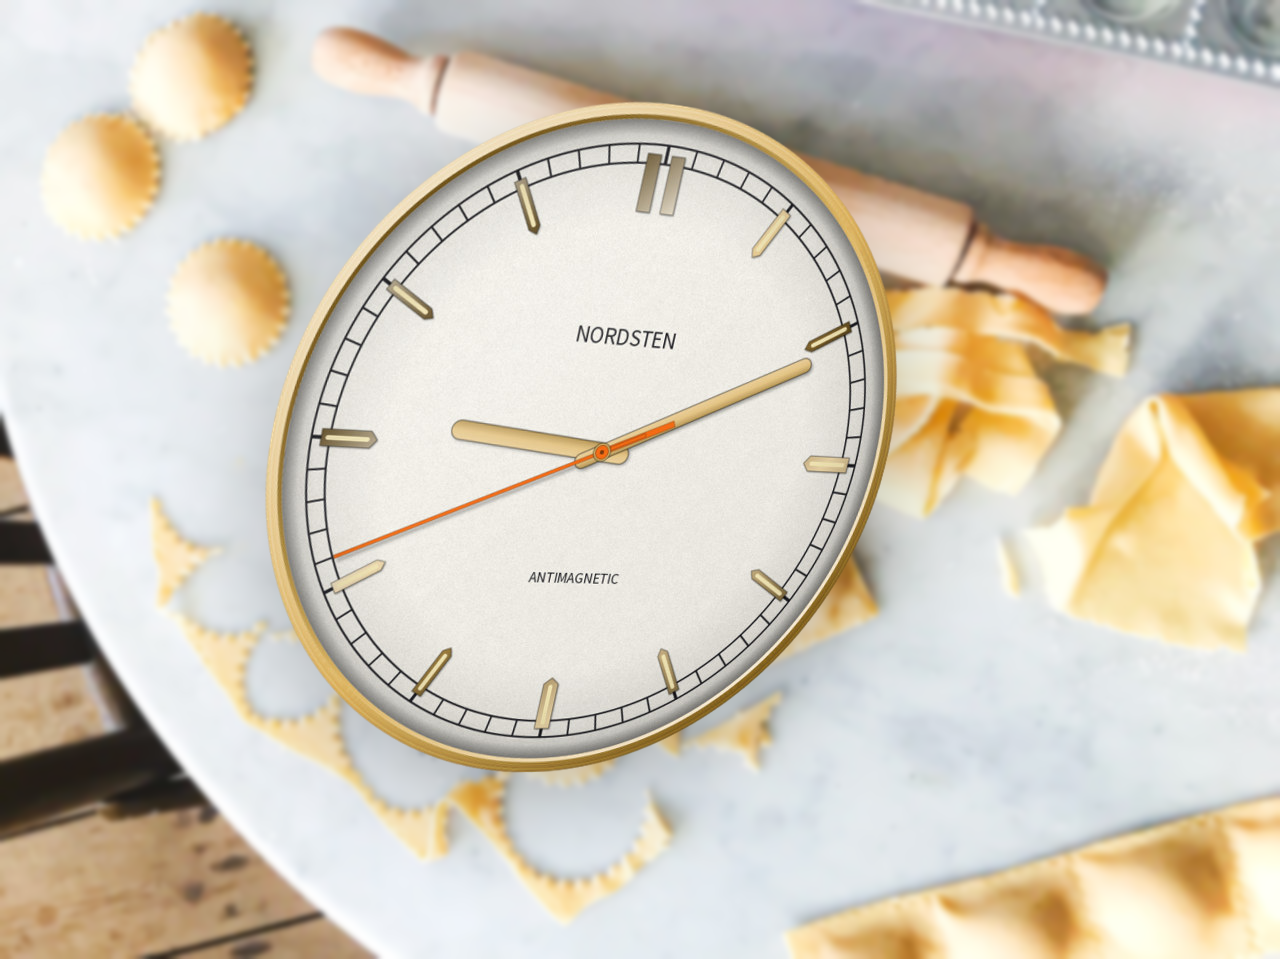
h=9 m=10 s=41
